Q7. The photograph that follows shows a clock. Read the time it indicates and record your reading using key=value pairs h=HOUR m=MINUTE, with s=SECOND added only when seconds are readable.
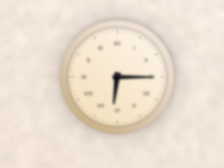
h=6 m=15
